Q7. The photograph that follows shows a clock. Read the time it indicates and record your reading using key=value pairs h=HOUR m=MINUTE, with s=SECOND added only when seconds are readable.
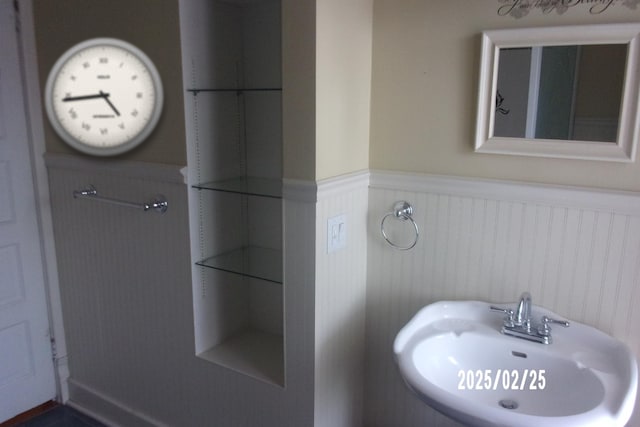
h=4 m=44
